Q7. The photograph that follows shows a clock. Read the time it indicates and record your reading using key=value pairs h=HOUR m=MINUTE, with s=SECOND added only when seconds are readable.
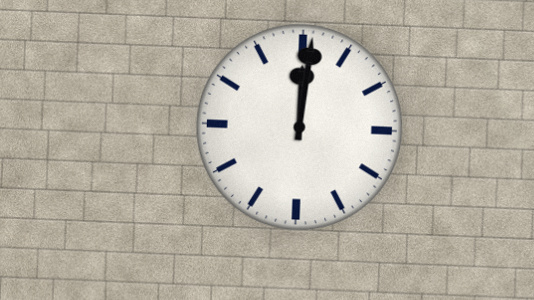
h=12 m=1
